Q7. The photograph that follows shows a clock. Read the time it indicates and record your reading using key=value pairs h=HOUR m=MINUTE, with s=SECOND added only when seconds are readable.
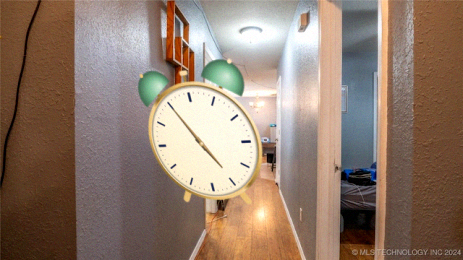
h=4 m=55
